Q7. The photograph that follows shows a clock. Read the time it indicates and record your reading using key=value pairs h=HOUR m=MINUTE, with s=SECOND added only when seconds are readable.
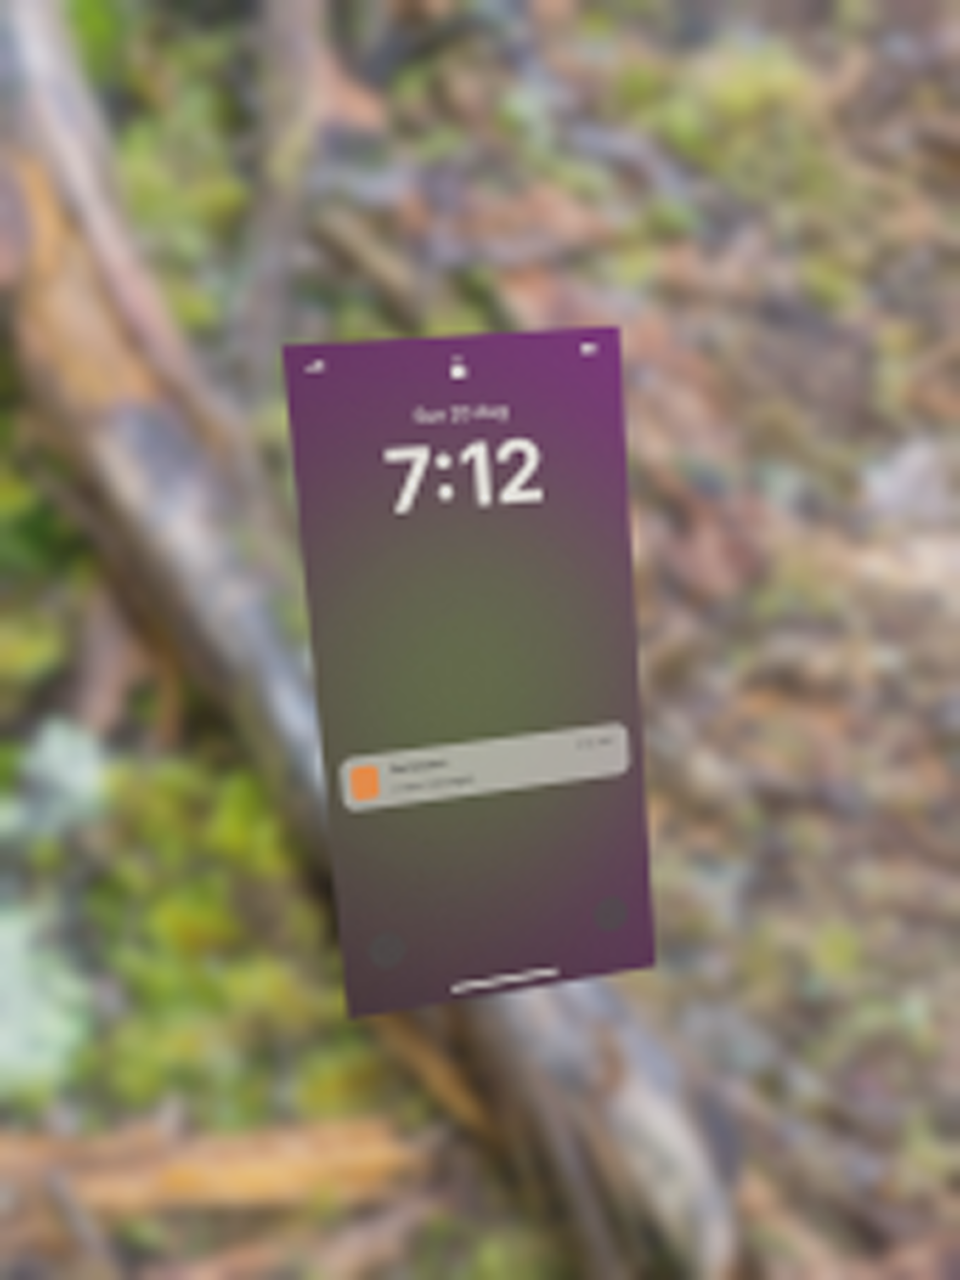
h=7 m=12
